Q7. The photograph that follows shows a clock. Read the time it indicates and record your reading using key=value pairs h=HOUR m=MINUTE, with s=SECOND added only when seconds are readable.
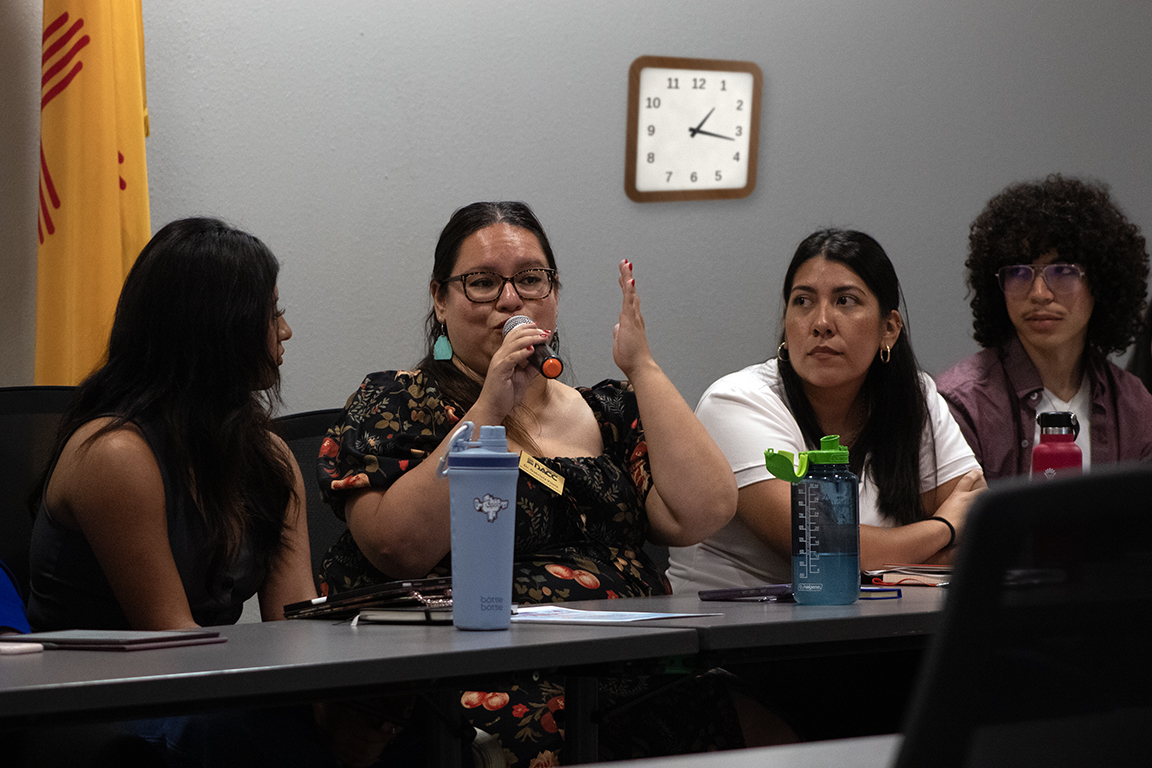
h=1 m=17
